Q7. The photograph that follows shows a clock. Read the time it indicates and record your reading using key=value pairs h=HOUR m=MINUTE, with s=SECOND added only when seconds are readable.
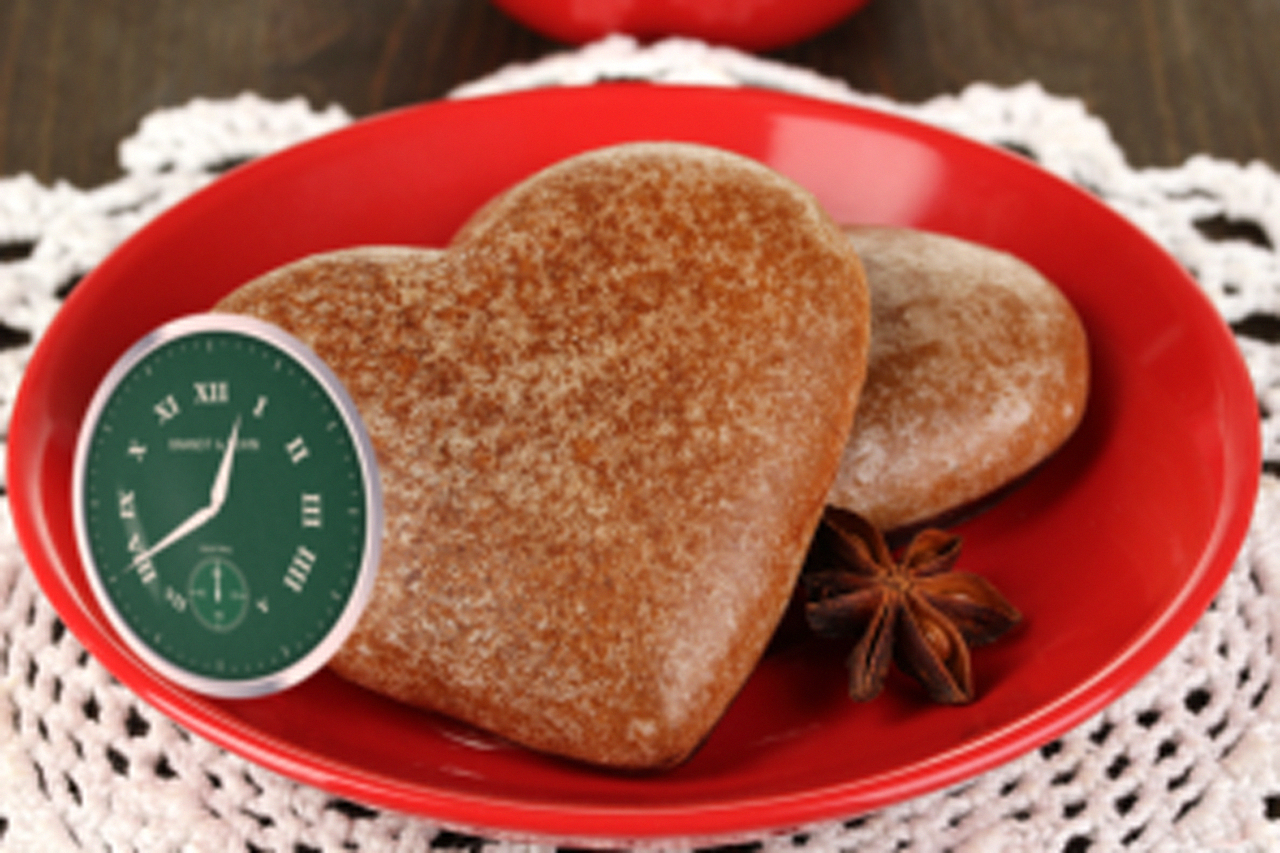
h=12 m=40
